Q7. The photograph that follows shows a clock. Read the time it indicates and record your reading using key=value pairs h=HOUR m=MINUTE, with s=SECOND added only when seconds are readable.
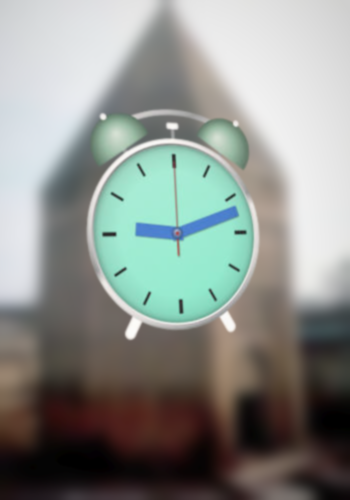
h=9 m=12 s=0
